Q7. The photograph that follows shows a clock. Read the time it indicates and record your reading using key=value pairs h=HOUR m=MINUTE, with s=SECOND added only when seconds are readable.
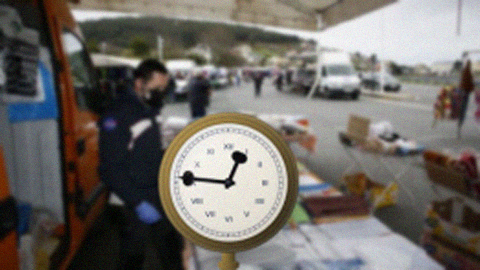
h=12 m=46
